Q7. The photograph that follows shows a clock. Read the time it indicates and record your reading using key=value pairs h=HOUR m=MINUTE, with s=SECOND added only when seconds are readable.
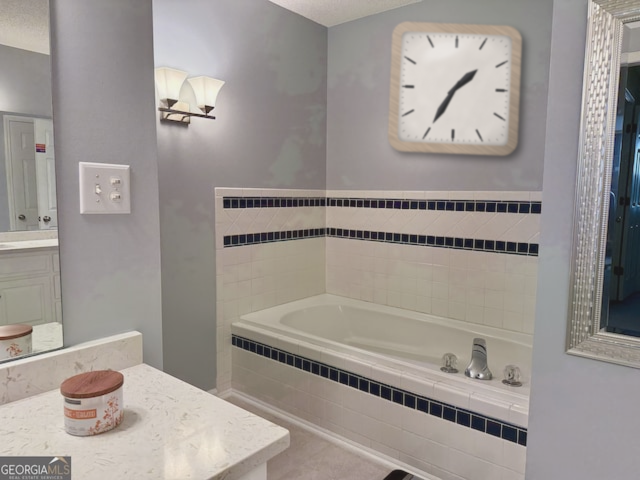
h=1 m=35
